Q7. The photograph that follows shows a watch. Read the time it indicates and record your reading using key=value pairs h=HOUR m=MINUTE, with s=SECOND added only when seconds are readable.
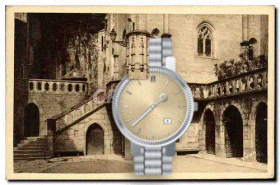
h=1 m=38
